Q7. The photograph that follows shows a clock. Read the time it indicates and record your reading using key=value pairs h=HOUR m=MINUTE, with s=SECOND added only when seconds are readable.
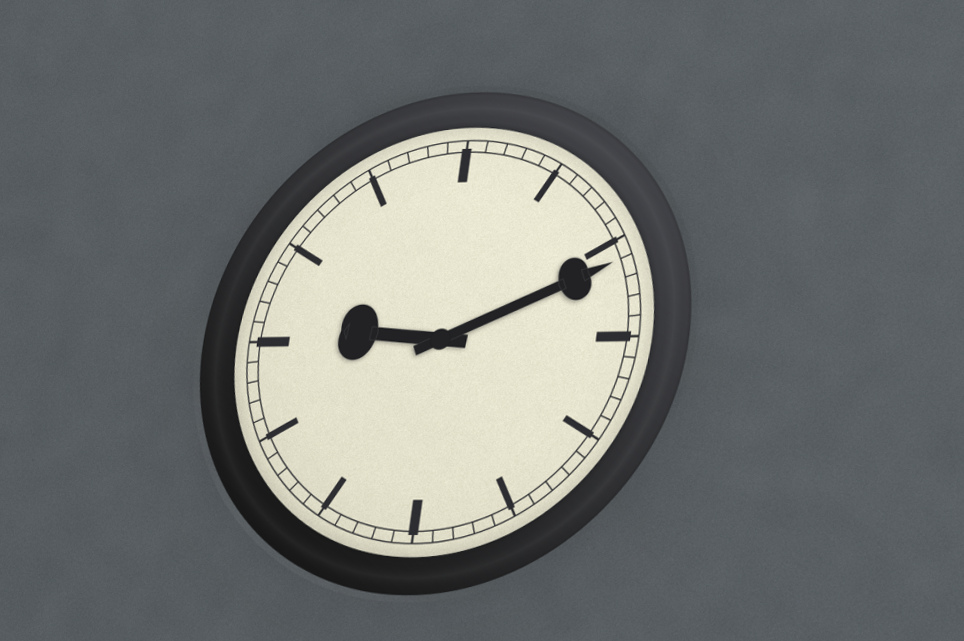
h=9 m=11
